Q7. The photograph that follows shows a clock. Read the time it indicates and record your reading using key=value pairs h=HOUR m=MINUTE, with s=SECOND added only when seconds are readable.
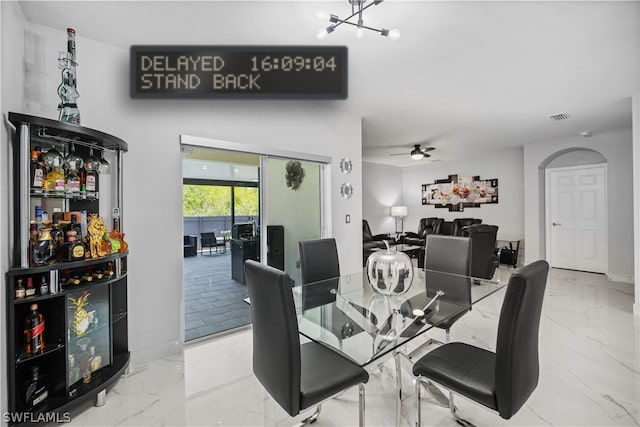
h=16 m=9 s=4
